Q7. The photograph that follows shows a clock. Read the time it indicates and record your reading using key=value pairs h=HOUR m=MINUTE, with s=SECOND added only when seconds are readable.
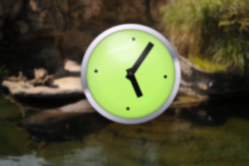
h=5 m=5
